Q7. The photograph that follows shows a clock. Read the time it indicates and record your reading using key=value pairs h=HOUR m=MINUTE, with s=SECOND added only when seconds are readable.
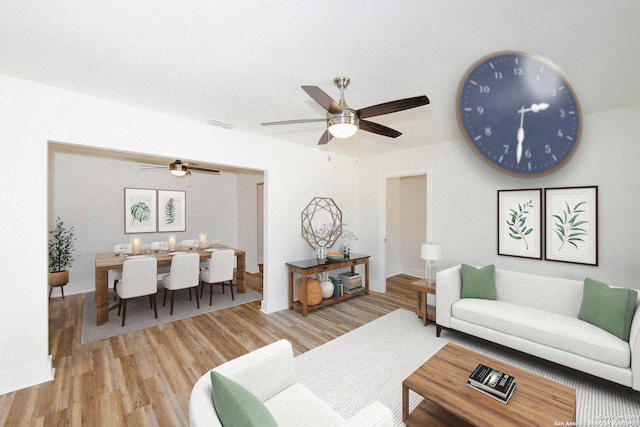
h=2 m=32
